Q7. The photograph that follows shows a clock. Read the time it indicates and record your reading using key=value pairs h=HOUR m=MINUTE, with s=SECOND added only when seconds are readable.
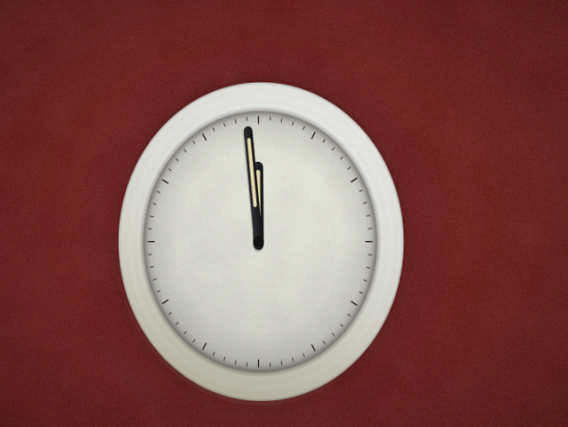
h=11 m=59
